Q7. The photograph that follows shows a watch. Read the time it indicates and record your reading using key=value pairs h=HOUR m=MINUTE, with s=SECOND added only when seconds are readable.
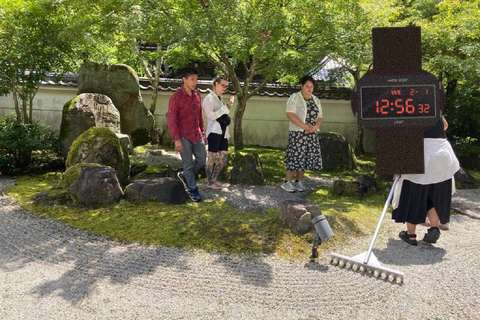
h=12 m=56 s=32
